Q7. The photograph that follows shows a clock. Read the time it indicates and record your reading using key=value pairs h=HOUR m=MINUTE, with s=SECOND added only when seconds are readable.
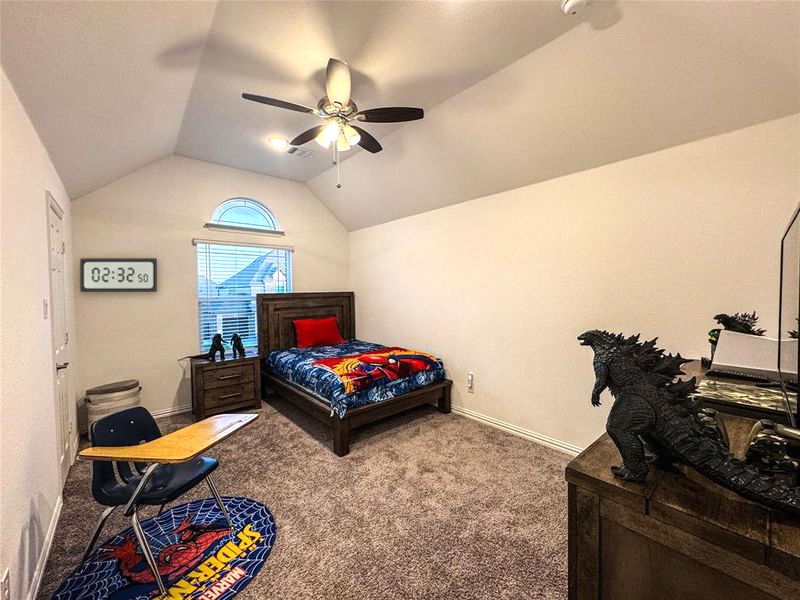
h=2 m=32 s=50
